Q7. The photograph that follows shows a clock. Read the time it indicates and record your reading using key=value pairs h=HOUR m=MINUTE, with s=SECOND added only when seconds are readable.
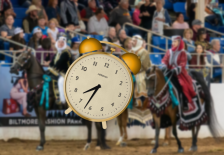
h=7 m=32
